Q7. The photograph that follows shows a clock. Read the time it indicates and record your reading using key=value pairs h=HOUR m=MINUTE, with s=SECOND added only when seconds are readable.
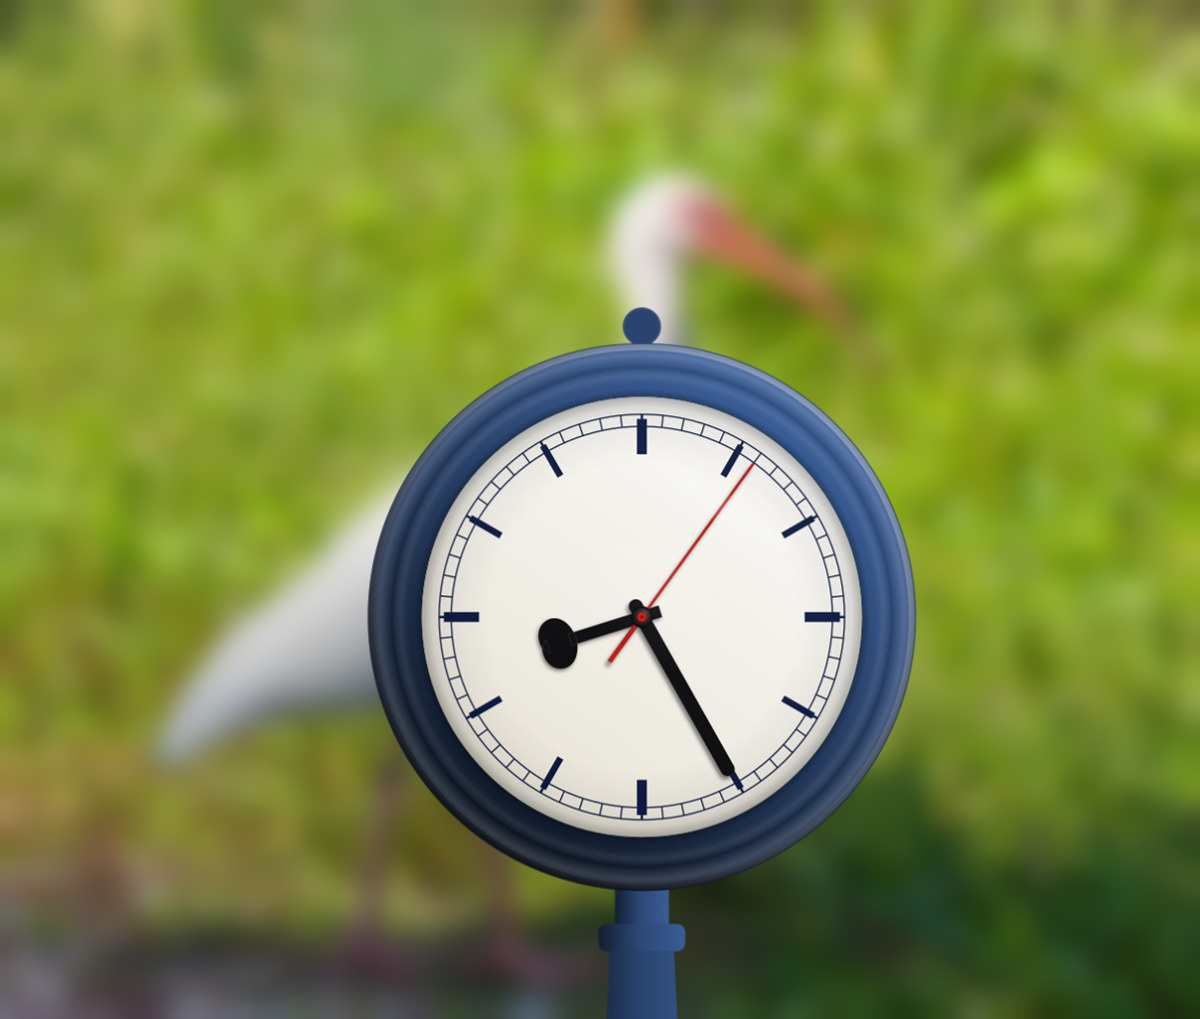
h=8 m=25 s=6
